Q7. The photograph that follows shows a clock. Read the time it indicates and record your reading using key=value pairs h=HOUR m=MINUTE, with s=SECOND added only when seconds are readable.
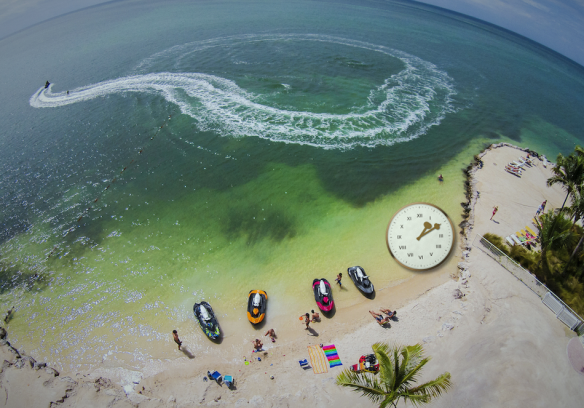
h=1 m=10
